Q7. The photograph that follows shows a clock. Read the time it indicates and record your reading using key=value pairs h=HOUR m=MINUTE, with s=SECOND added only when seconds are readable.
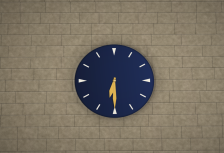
h=6 m=30
